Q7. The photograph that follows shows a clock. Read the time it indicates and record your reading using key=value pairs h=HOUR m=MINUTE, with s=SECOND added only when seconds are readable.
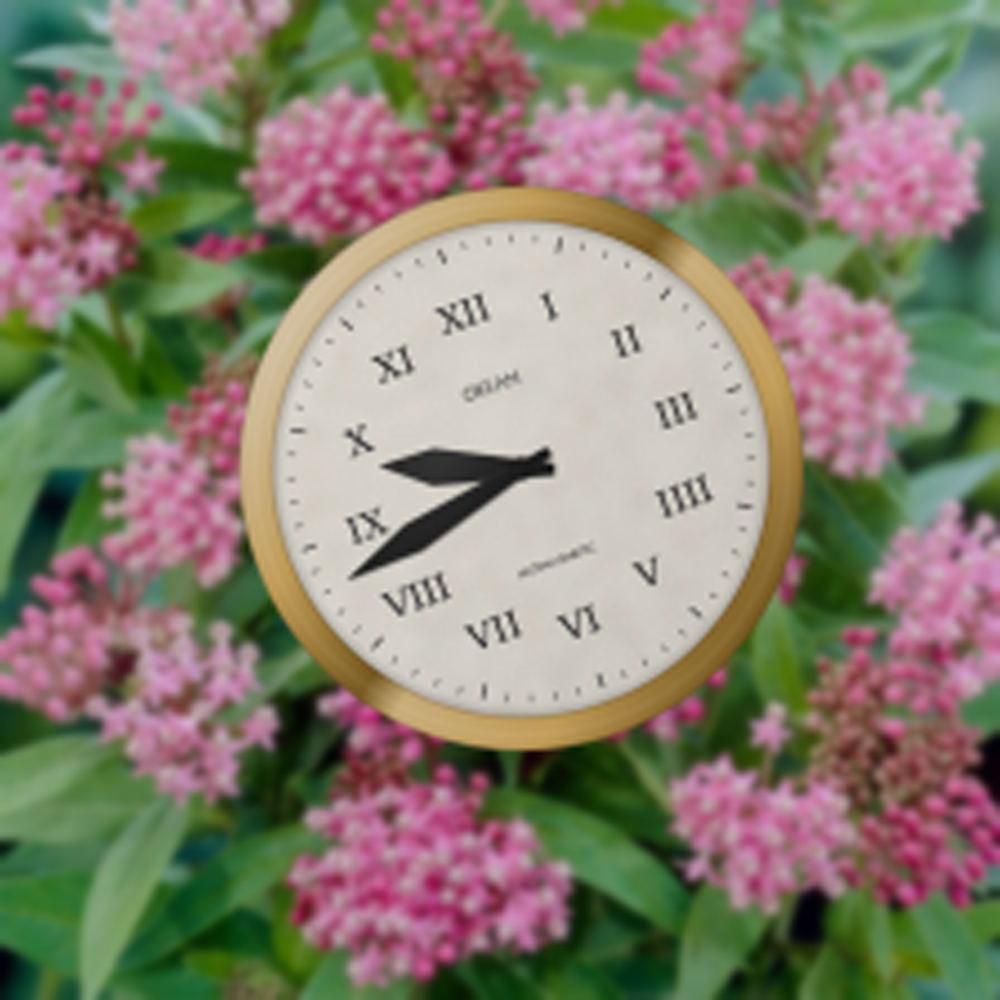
h=9 m=43
